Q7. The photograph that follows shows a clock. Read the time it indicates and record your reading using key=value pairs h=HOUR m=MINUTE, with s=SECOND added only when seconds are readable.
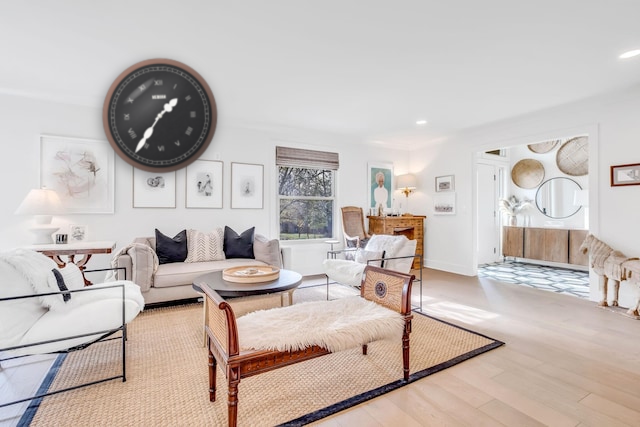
h=1 m=36
